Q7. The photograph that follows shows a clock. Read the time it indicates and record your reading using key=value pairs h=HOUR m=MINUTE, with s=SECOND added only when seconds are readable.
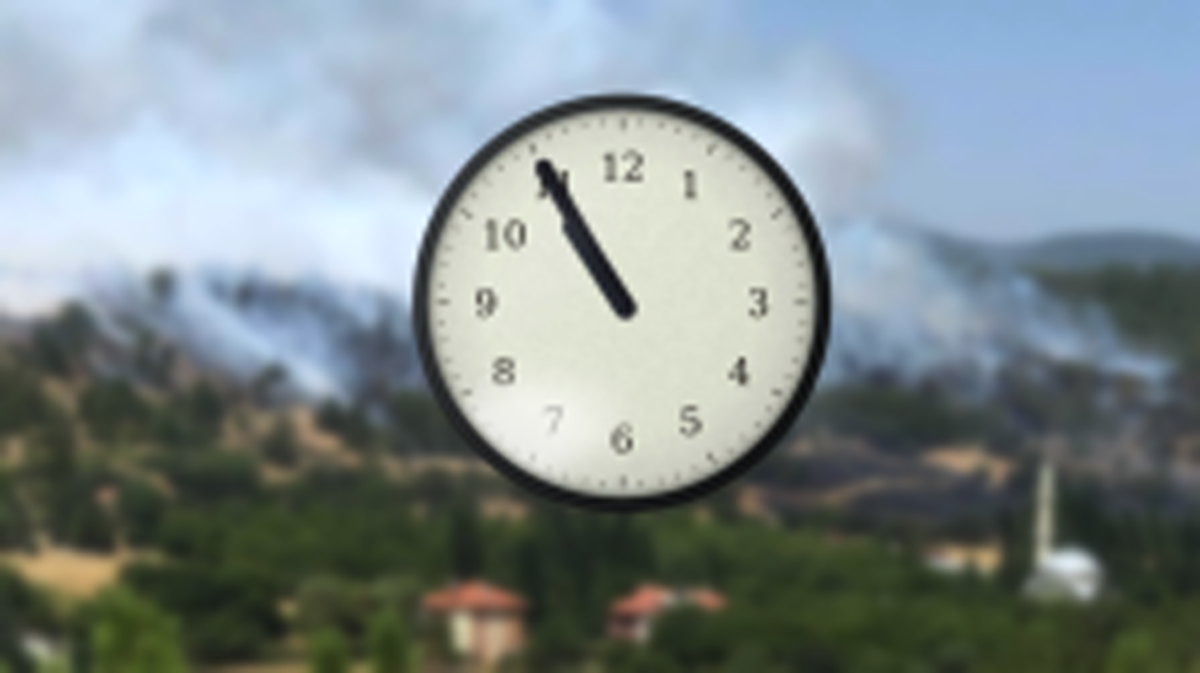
h=10 m=55
